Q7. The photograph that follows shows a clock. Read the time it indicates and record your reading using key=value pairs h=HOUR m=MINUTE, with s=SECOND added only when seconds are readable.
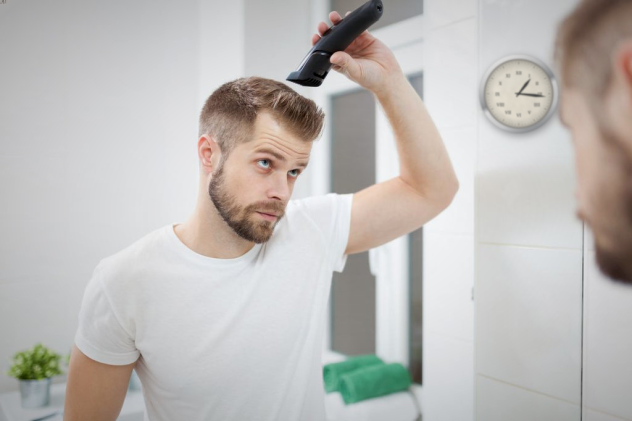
h=1 m=16
